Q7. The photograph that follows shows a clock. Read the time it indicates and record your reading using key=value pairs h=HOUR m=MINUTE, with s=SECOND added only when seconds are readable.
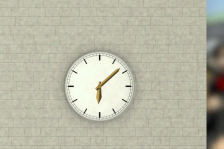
h=6 m=8
